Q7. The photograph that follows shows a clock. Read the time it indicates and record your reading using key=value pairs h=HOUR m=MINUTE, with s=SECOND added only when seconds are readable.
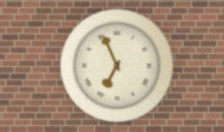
h=6 m=56
